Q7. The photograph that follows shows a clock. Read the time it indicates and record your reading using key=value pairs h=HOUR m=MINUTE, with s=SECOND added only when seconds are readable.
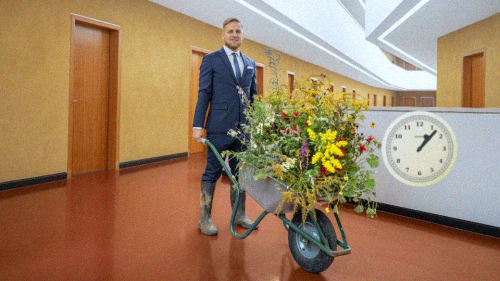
h=1 m=7
